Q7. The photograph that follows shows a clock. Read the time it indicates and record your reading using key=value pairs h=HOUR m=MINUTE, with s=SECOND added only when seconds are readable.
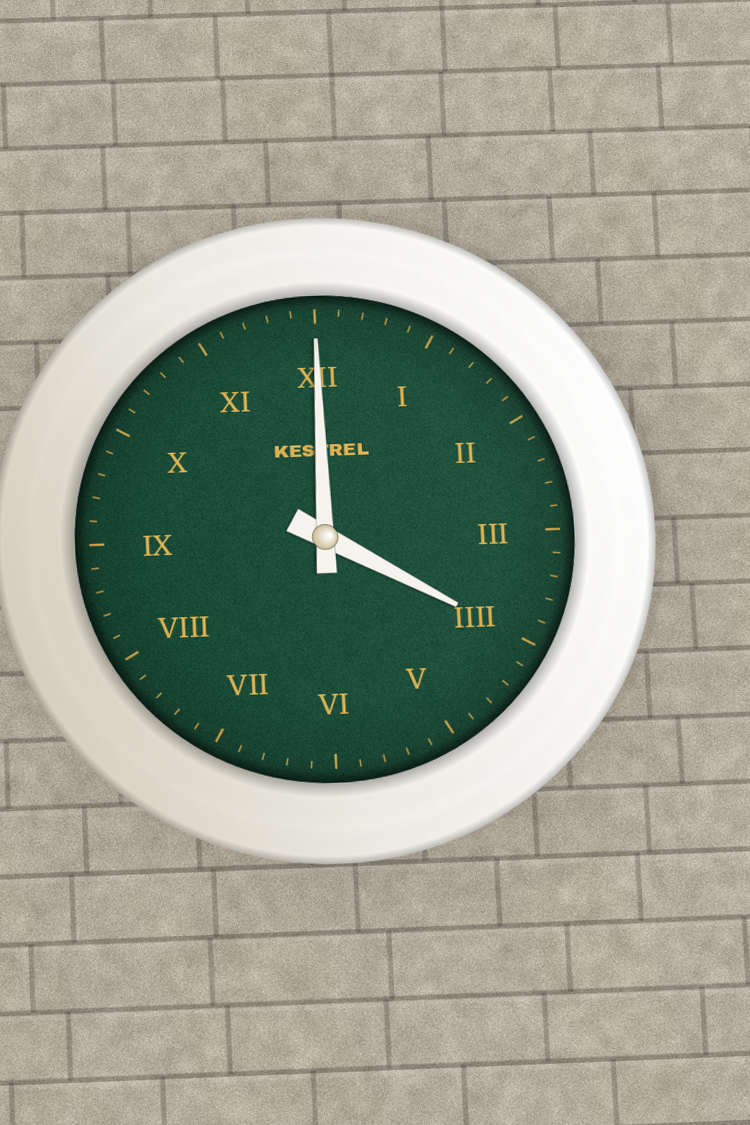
h=4 m=0
